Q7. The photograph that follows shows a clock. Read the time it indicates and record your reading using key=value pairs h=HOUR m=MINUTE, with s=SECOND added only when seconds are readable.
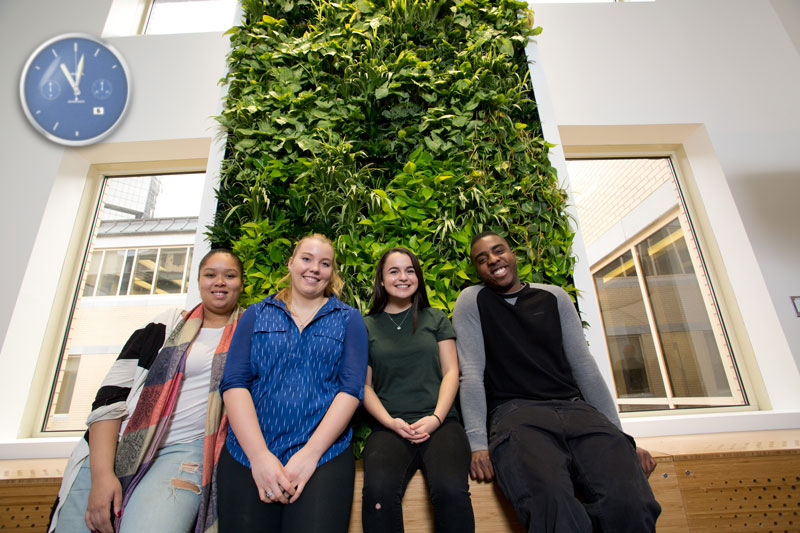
h=11 m=2
